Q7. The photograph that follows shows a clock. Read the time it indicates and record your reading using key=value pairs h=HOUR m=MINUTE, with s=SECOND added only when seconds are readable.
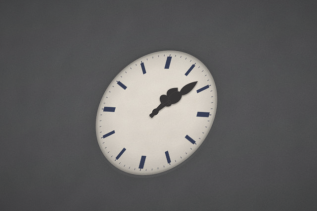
h=1 m=8
